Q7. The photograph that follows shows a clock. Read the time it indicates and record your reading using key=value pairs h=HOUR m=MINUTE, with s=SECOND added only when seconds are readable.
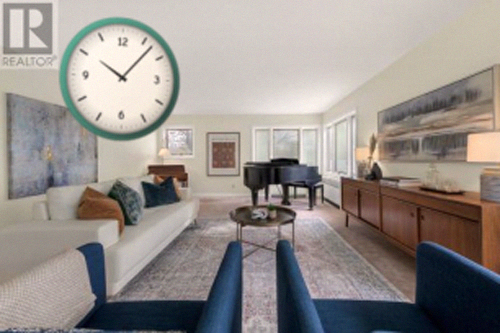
h=10 m=7
